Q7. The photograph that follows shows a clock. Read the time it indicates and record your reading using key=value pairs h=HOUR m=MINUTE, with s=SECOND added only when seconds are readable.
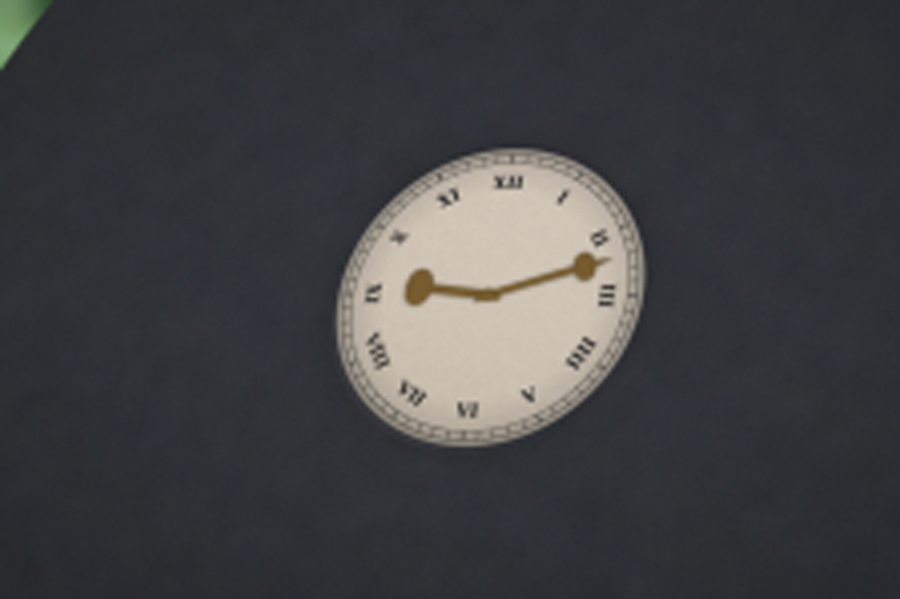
h=9 m=12
